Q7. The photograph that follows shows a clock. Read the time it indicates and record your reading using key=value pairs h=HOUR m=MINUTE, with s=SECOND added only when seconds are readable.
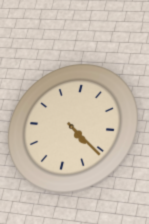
h=4 m=21
